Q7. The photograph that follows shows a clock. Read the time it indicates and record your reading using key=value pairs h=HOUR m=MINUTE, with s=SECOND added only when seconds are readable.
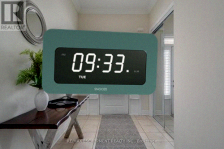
h=9 m=33
